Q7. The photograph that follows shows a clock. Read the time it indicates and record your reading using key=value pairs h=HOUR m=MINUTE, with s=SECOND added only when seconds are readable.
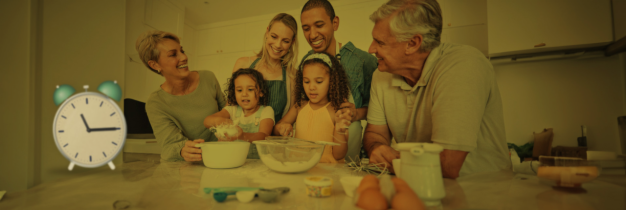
h=11 m=15
